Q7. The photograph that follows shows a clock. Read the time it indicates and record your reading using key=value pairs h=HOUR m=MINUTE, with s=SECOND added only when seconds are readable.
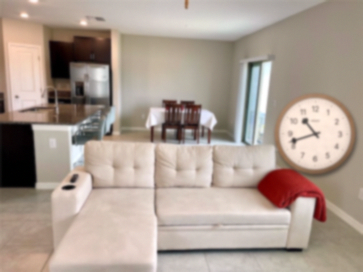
h=10 m=42
